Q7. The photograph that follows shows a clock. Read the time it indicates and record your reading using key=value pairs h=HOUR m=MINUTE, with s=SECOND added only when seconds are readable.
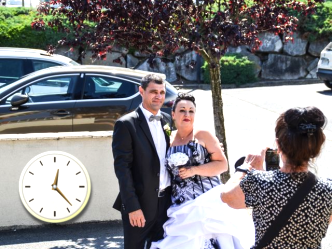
h=12 m=23
